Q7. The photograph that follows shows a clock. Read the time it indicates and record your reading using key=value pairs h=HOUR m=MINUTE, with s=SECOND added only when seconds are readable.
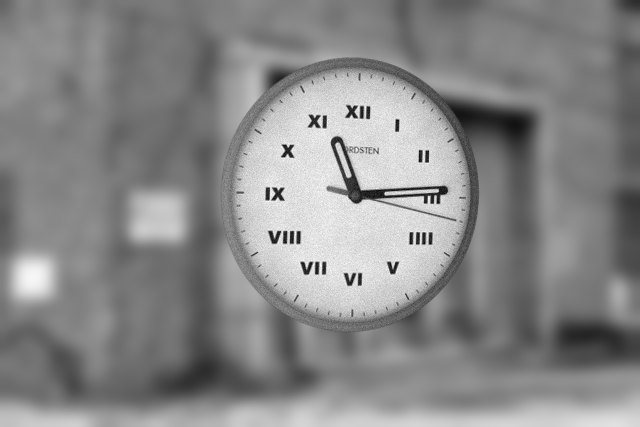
h=11 m=14 s=17
